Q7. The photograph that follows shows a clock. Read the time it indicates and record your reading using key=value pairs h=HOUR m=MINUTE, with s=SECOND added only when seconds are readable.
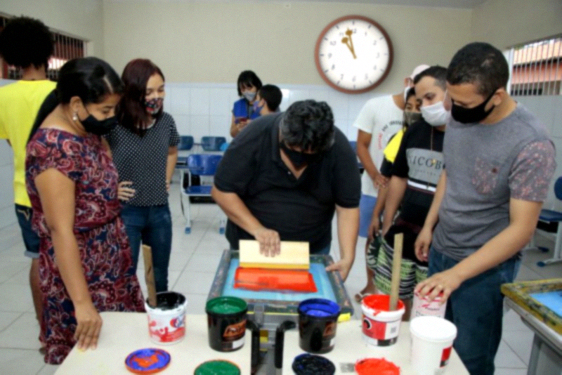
h=10 m=58
